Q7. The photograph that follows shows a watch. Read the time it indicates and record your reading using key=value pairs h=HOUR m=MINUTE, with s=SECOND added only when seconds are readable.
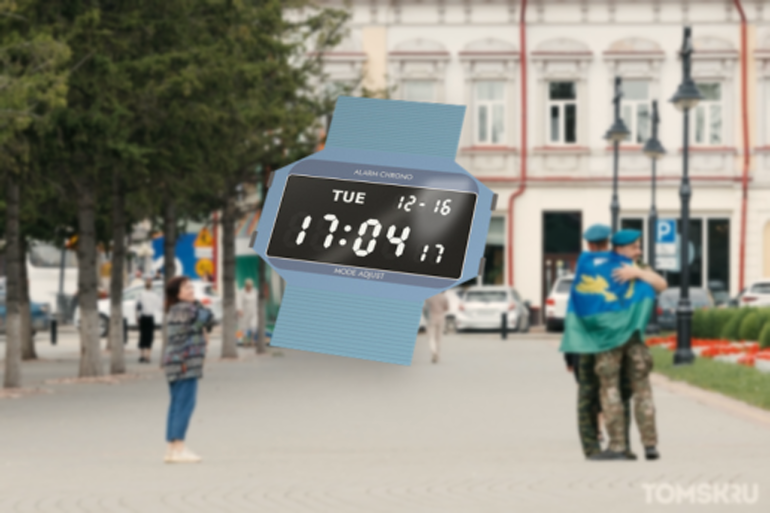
h=17 m=4 s=17
